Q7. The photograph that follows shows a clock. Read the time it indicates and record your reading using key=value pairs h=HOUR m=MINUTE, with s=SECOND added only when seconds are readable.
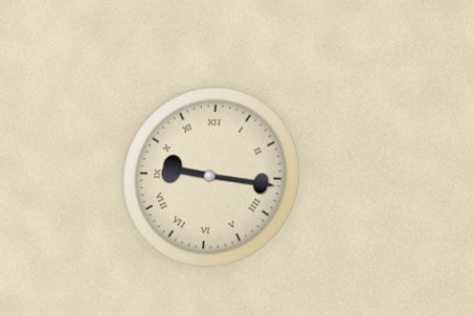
h=9 m=16
